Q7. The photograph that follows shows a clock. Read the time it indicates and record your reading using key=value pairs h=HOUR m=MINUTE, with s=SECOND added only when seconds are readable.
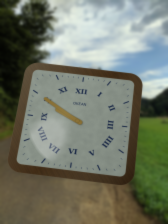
h=9 m=50
